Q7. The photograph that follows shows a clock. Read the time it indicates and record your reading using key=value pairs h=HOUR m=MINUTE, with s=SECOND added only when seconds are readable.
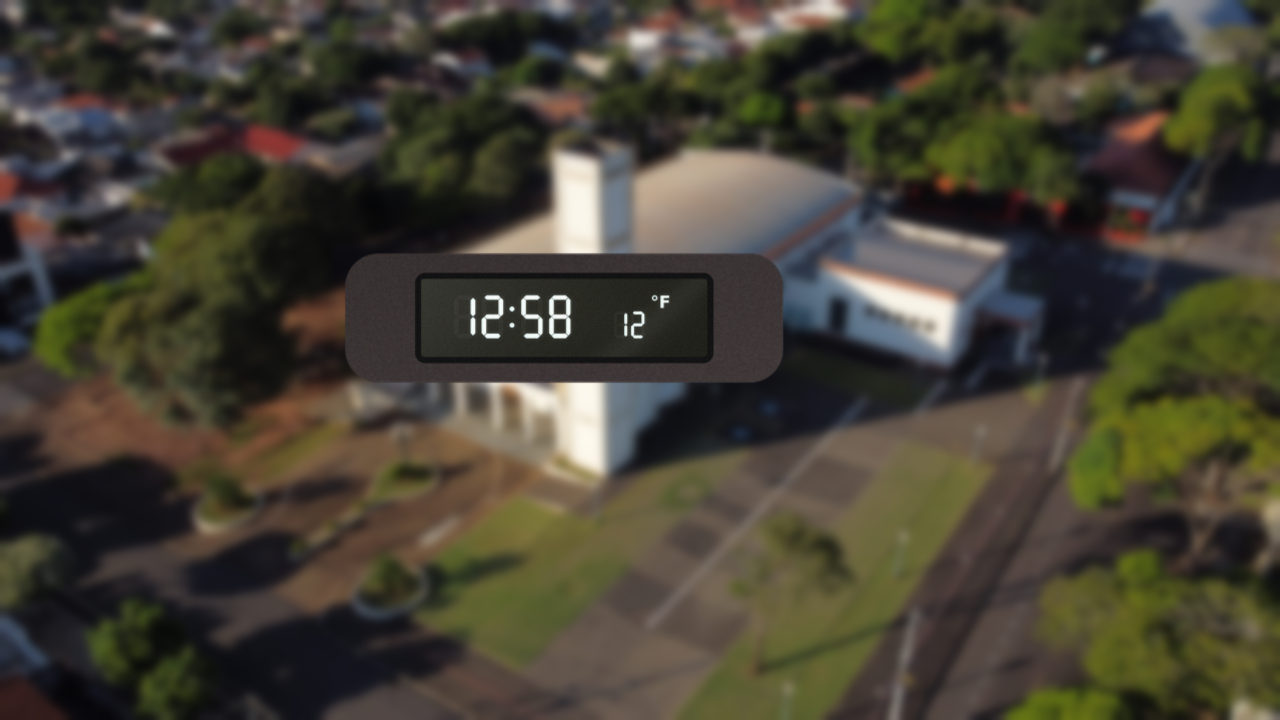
h=12 m=58
